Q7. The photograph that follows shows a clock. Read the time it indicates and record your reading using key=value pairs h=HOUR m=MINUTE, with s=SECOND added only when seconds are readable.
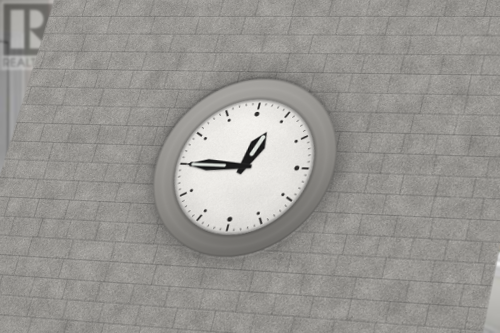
h=12 m=45
